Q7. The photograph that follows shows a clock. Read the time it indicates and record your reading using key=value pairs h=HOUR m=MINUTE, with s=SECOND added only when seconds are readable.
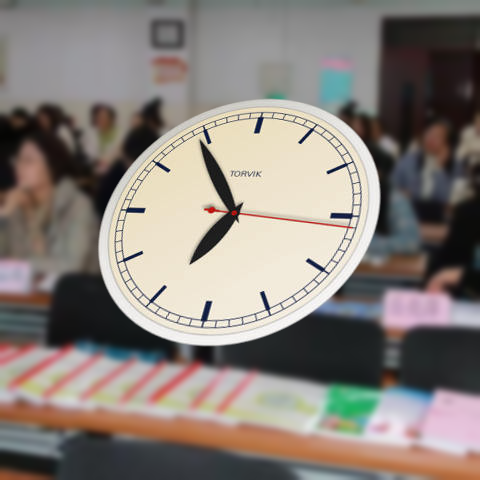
h=6 m=54 s=16
